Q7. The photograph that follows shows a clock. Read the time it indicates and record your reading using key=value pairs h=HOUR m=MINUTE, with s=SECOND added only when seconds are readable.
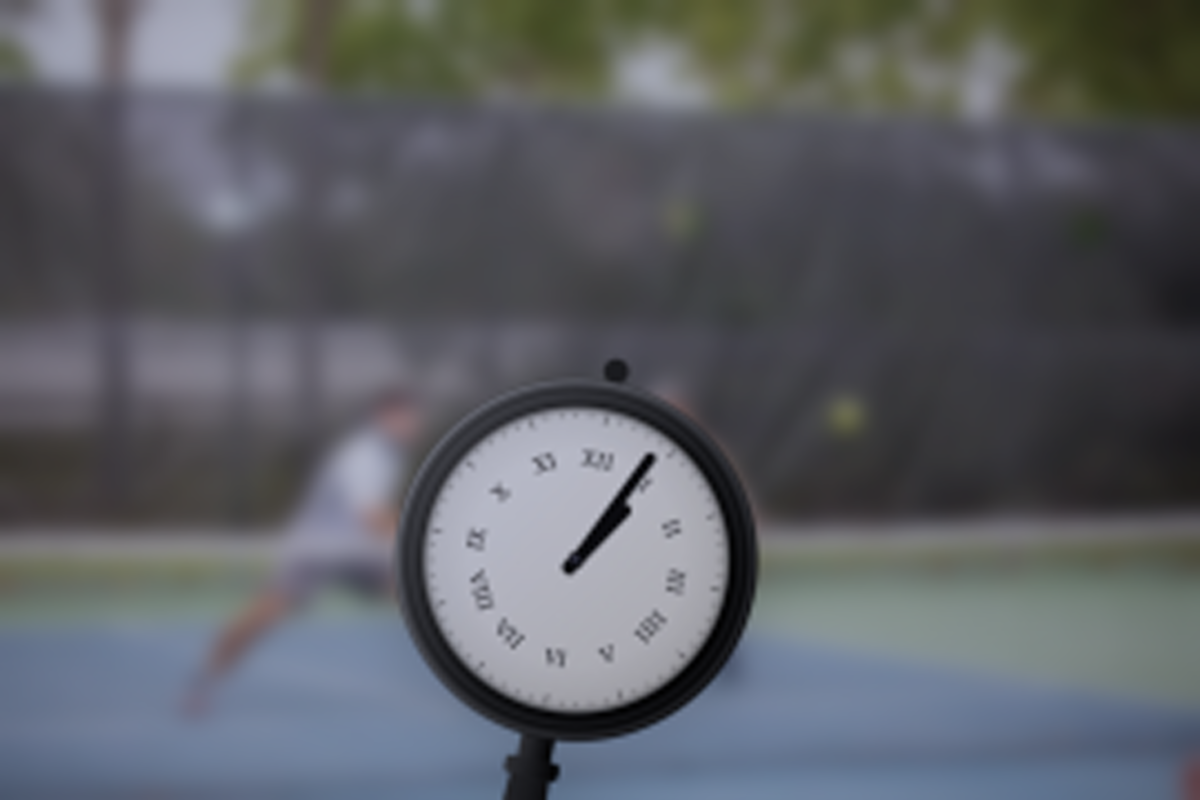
h=1 m=4
